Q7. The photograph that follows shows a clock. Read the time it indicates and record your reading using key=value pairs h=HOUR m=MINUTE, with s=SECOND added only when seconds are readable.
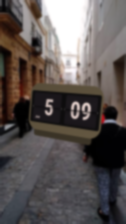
h=5 m=9
